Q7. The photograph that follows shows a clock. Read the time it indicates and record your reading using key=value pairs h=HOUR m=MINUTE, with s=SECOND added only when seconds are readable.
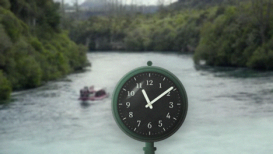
h=11 m=9
